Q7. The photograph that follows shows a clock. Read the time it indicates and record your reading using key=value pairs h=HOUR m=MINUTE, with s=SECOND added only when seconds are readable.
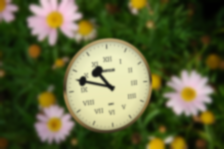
h=10 m=48
